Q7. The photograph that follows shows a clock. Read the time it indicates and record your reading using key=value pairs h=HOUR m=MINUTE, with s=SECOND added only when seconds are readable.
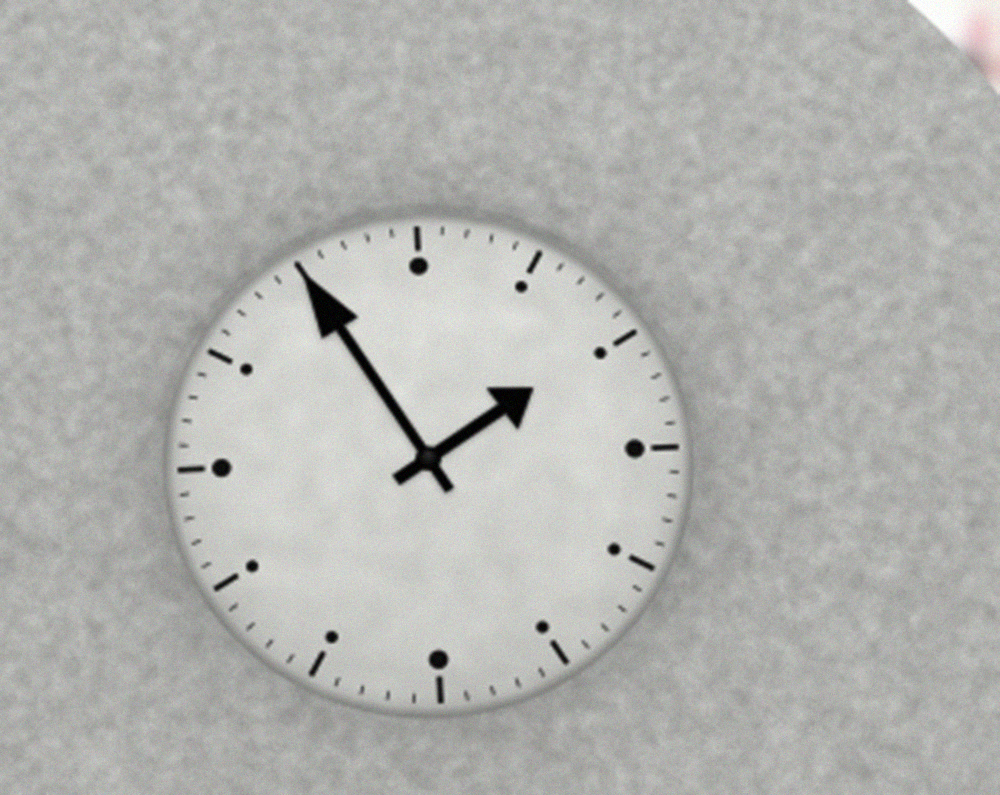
h=1 m=55
